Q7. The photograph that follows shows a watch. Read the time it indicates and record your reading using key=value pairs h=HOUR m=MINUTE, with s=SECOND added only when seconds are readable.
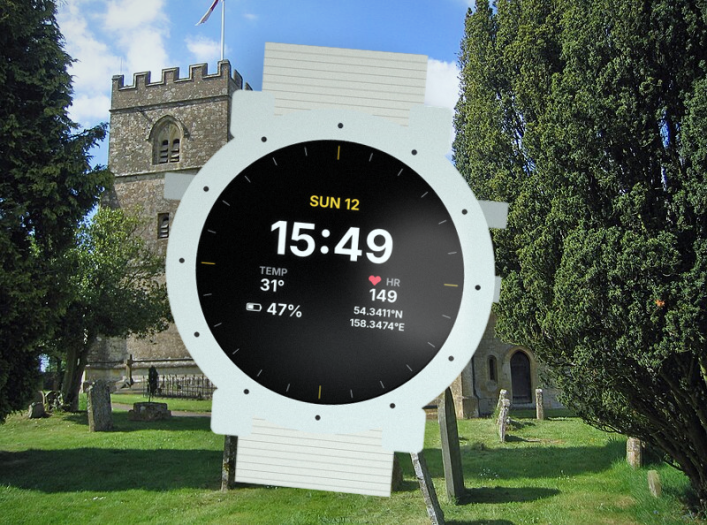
h=15 m=49
